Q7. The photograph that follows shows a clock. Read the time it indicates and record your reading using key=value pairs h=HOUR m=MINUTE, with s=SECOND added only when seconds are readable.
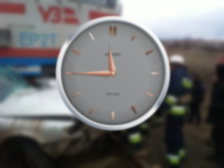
h=11 m=45
